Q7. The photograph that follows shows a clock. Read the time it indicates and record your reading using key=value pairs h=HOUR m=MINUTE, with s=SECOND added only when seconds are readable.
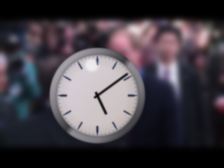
h=5 m=9
